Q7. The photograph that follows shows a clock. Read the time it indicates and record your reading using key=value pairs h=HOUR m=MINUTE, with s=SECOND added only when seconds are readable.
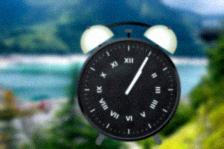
h=1 m=5
